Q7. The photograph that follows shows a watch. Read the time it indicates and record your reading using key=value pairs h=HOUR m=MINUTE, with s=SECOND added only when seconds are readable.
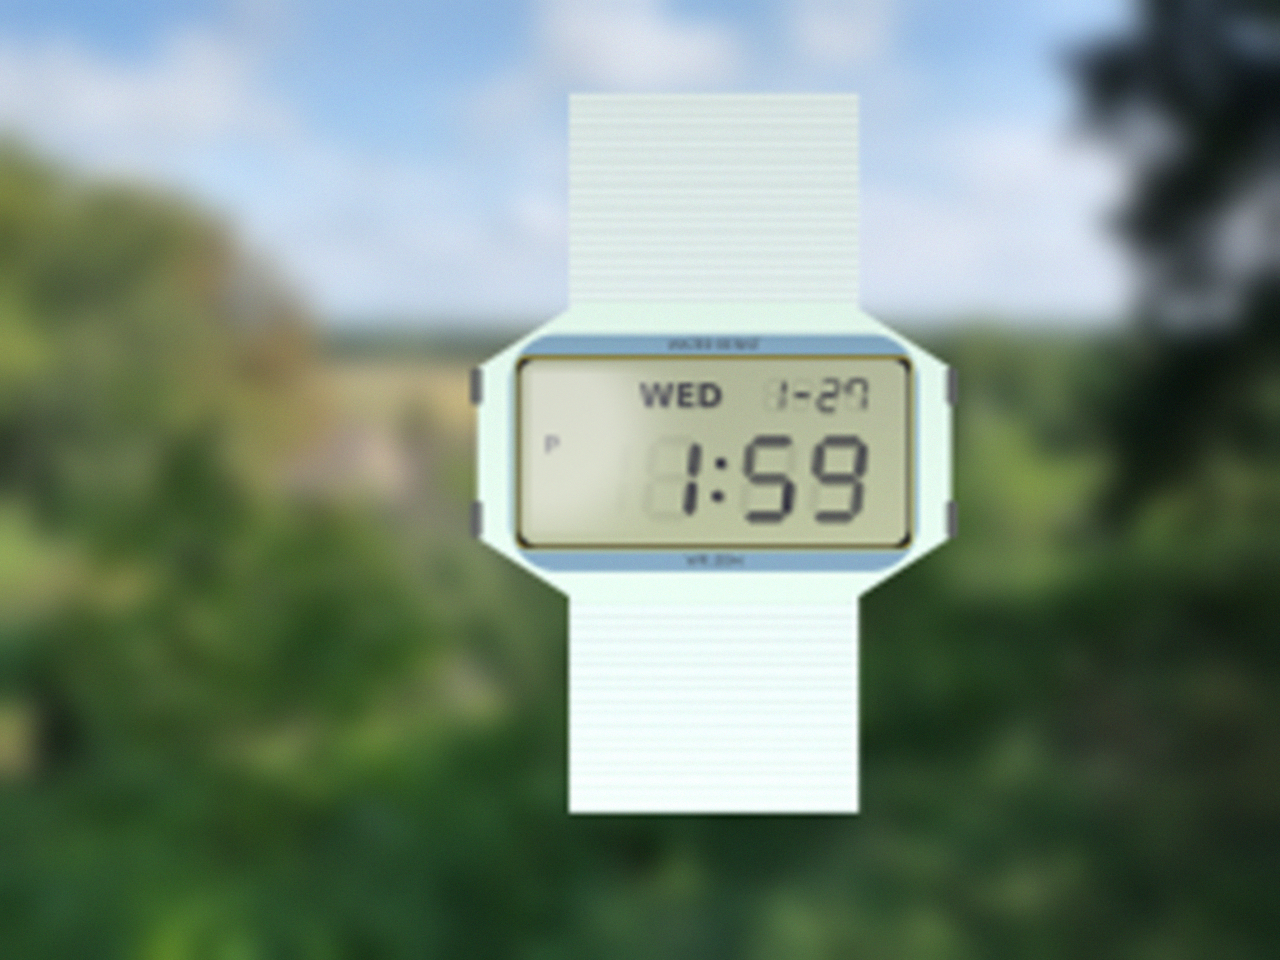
h=1 m=59
